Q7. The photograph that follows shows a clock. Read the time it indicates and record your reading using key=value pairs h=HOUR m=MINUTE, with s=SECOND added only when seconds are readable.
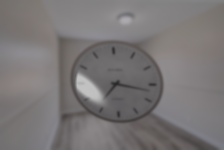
h=7 m=17
